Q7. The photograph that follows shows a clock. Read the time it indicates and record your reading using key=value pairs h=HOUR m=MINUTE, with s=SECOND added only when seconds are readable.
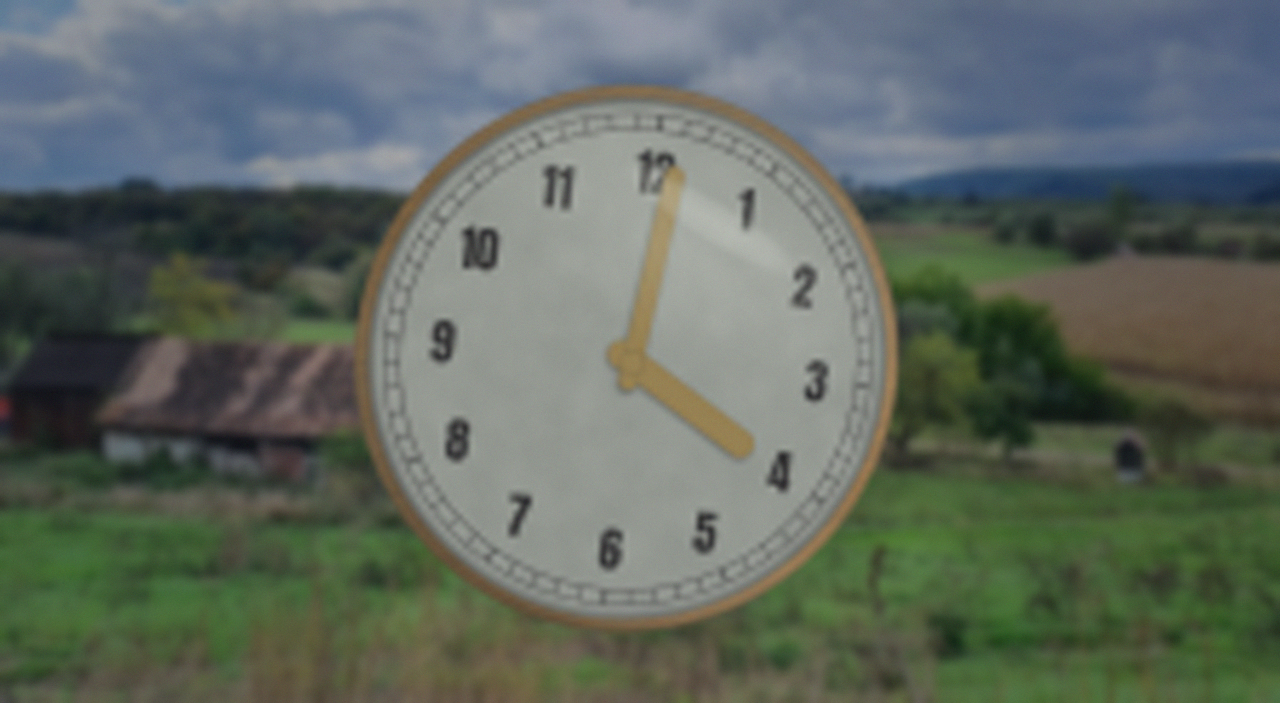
h=4 m=1
